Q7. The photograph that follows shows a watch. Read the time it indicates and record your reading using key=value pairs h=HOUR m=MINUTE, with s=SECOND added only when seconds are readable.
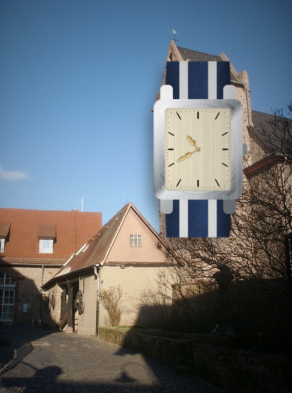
h=10 m=40
